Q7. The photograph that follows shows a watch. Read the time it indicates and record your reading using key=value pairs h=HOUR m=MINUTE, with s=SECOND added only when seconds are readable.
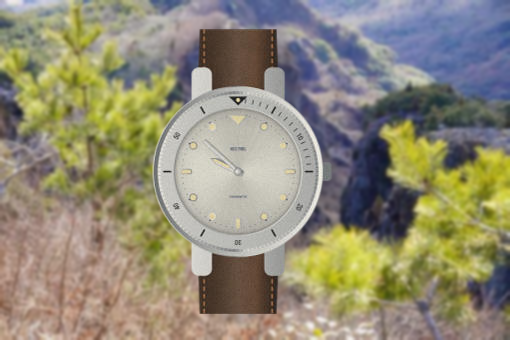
h=9 m=52
